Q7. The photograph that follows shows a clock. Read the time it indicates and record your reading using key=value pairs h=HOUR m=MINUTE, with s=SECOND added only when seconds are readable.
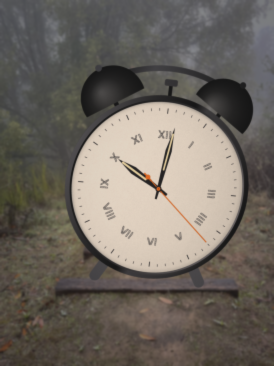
h=10 m=1 s=22
